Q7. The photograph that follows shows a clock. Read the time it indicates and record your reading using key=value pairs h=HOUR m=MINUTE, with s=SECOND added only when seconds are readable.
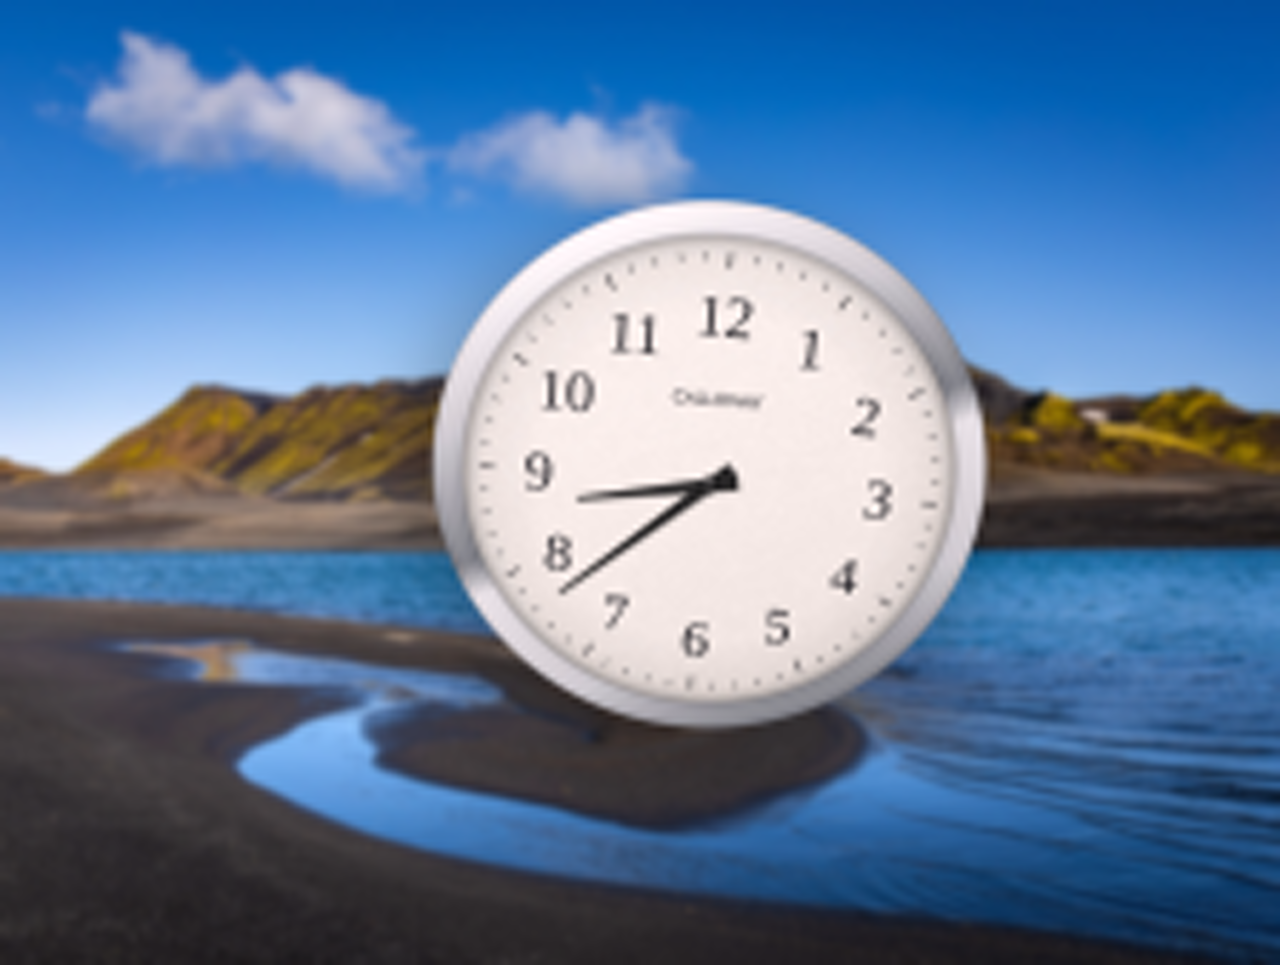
h=8 m=38
